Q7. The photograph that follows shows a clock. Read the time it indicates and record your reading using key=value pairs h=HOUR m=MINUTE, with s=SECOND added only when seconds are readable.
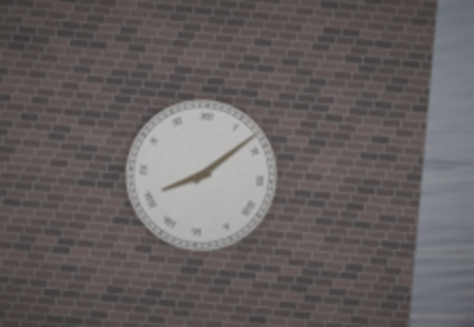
h=8 m=8
